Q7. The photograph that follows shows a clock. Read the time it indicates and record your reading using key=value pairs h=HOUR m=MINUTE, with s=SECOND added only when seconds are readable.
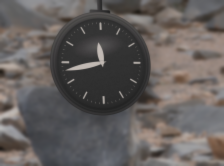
h=11 m=43
